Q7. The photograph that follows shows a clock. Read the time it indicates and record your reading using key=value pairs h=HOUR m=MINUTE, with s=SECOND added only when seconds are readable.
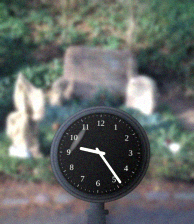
h=9 m=24
